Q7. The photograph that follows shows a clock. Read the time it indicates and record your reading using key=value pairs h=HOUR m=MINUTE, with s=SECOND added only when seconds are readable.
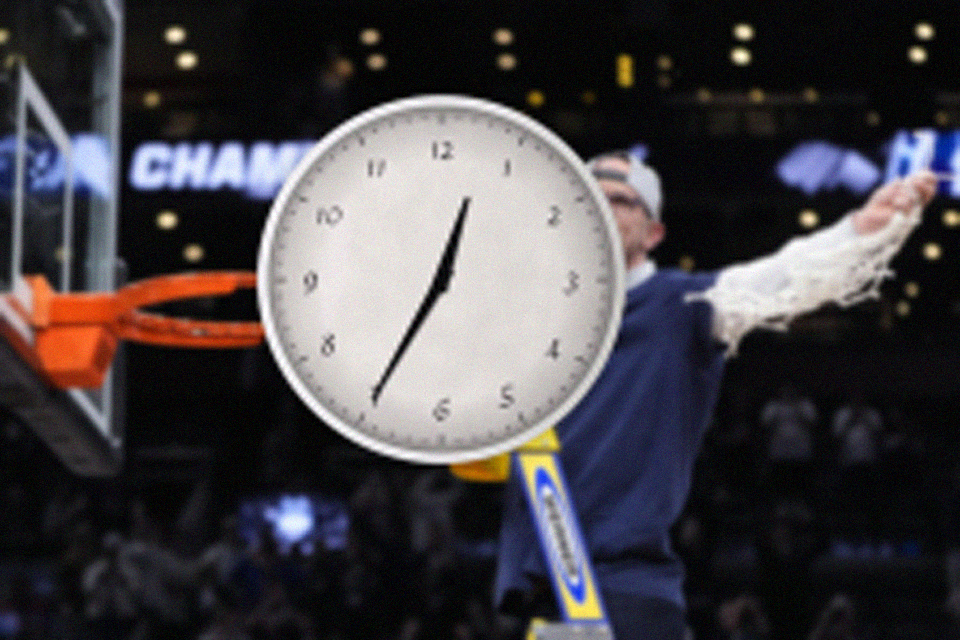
h=12 m=35
